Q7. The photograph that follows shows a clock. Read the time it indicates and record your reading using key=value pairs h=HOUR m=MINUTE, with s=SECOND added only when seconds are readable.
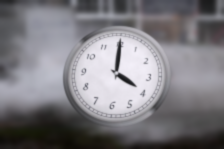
h=4 m=0
